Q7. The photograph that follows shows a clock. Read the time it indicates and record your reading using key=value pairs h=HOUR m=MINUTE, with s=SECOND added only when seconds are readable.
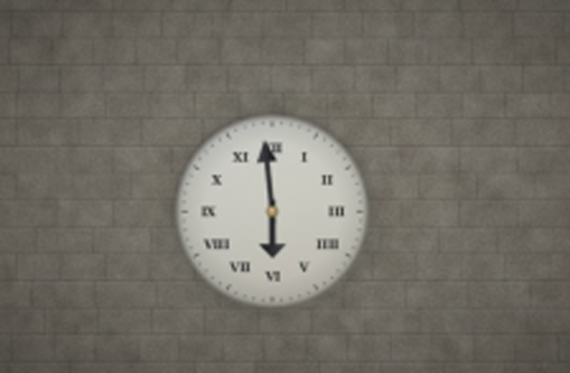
h=5 m=59
